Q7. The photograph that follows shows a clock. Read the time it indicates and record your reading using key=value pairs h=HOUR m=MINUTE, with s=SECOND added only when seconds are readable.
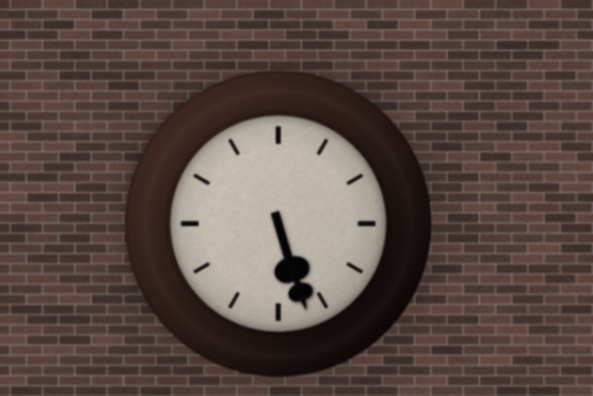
h=5 m=27
